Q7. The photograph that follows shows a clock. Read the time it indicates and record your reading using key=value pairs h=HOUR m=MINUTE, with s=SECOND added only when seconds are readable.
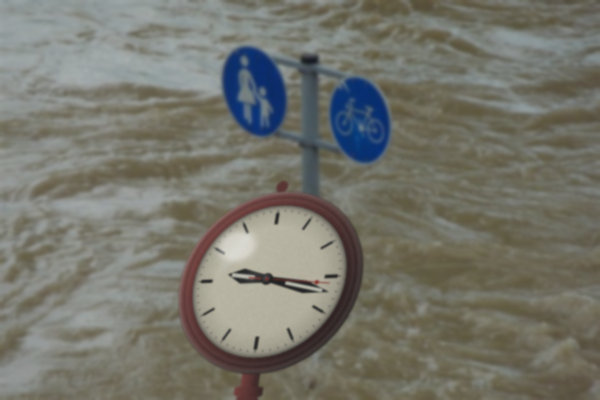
h=9 m=17 s=16
